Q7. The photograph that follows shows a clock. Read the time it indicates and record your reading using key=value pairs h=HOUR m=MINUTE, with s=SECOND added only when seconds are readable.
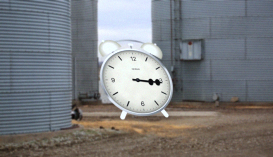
h=3 m=16
